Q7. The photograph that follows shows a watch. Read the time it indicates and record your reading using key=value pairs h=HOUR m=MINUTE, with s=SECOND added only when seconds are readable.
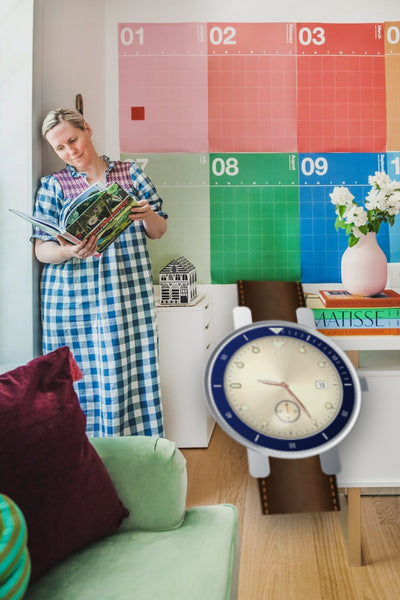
h=9 m=25
